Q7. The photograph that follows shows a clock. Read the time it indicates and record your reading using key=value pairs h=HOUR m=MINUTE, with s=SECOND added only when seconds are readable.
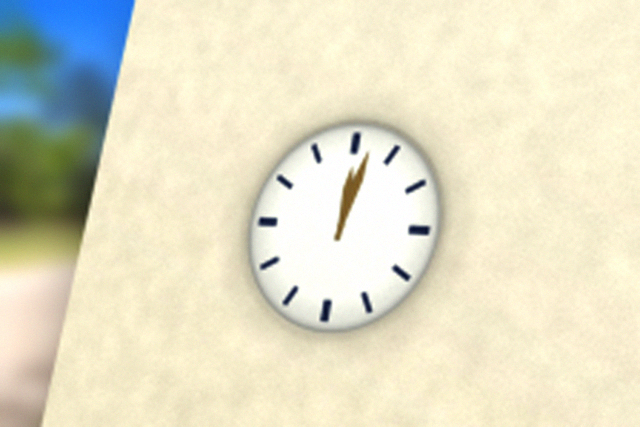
h=12 m=2
